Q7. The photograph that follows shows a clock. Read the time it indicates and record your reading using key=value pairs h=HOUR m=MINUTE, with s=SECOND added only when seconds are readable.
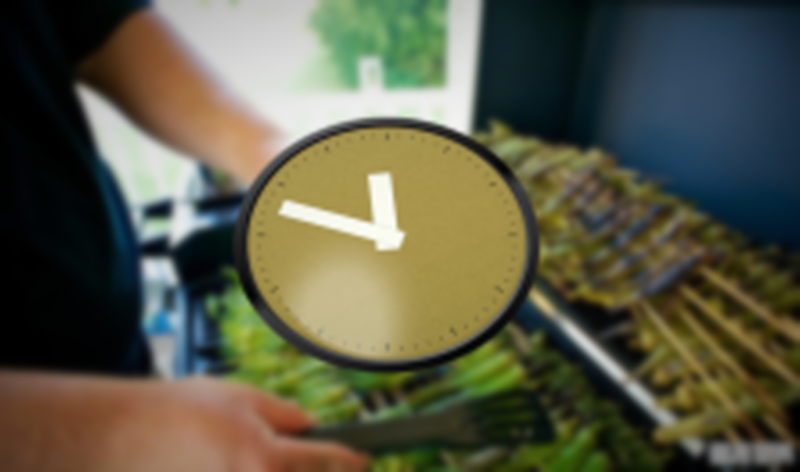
h=11 m=48
